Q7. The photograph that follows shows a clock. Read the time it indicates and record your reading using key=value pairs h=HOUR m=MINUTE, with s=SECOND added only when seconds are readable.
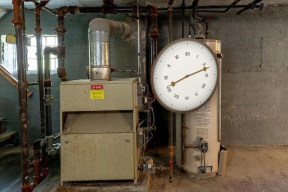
h=8 m=12
